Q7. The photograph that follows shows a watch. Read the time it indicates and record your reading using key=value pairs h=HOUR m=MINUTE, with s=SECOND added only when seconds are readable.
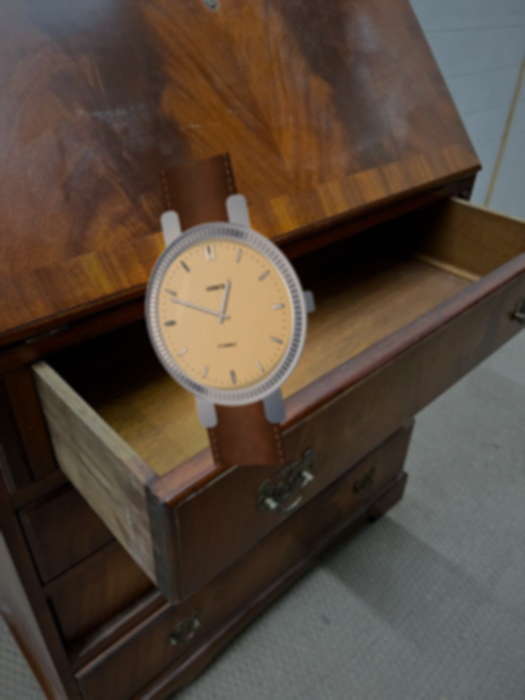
h=12 m=49
